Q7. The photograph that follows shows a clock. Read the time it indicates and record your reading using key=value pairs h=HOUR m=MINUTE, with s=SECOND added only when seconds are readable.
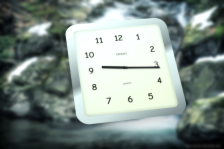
h=9 m=16
